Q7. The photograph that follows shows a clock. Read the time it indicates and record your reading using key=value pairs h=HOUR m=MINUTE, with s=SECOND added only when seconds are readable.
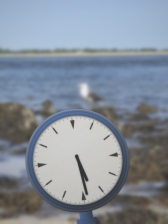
h=5 m=29
